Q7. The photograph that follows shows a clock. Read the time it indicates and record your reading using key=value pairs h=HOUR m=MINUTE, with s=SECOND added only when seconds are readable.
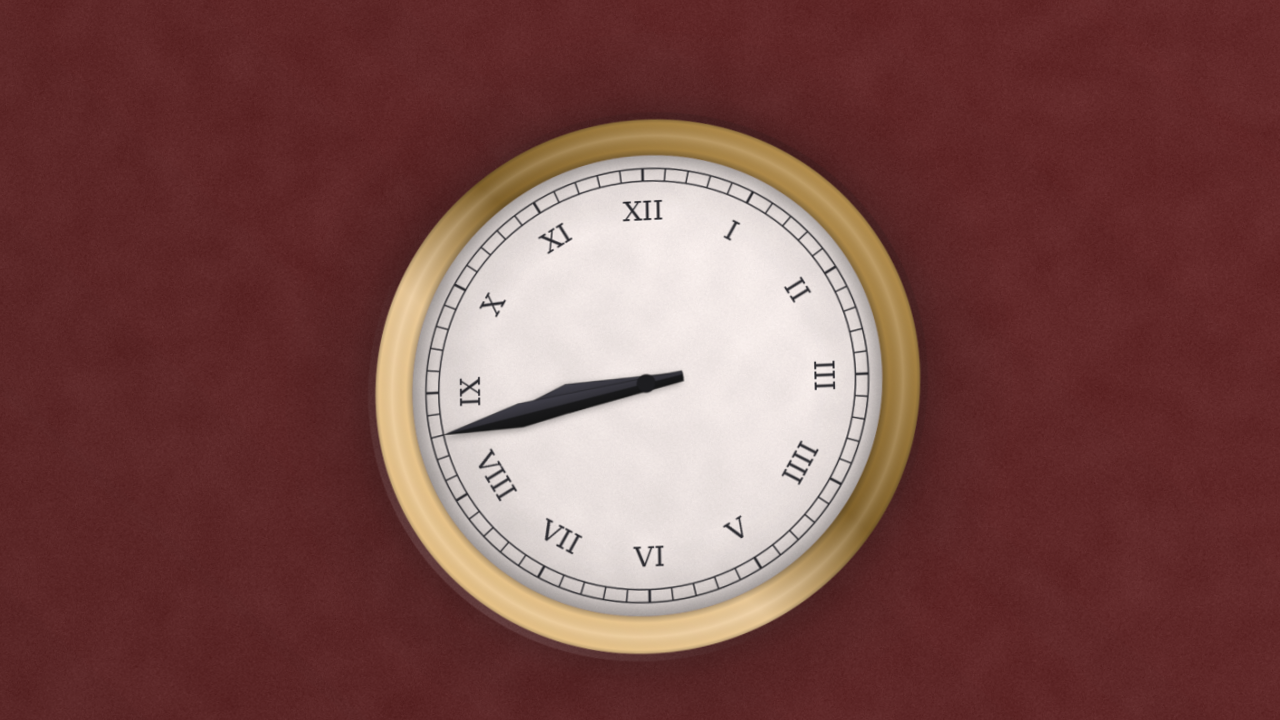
h=8 m=43
